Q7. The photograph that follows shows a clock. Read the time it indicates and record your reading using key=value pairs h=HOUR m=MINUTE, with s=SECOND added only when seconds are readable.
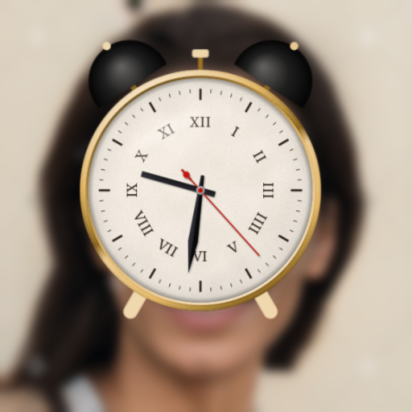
h=9 m=31 s=23
